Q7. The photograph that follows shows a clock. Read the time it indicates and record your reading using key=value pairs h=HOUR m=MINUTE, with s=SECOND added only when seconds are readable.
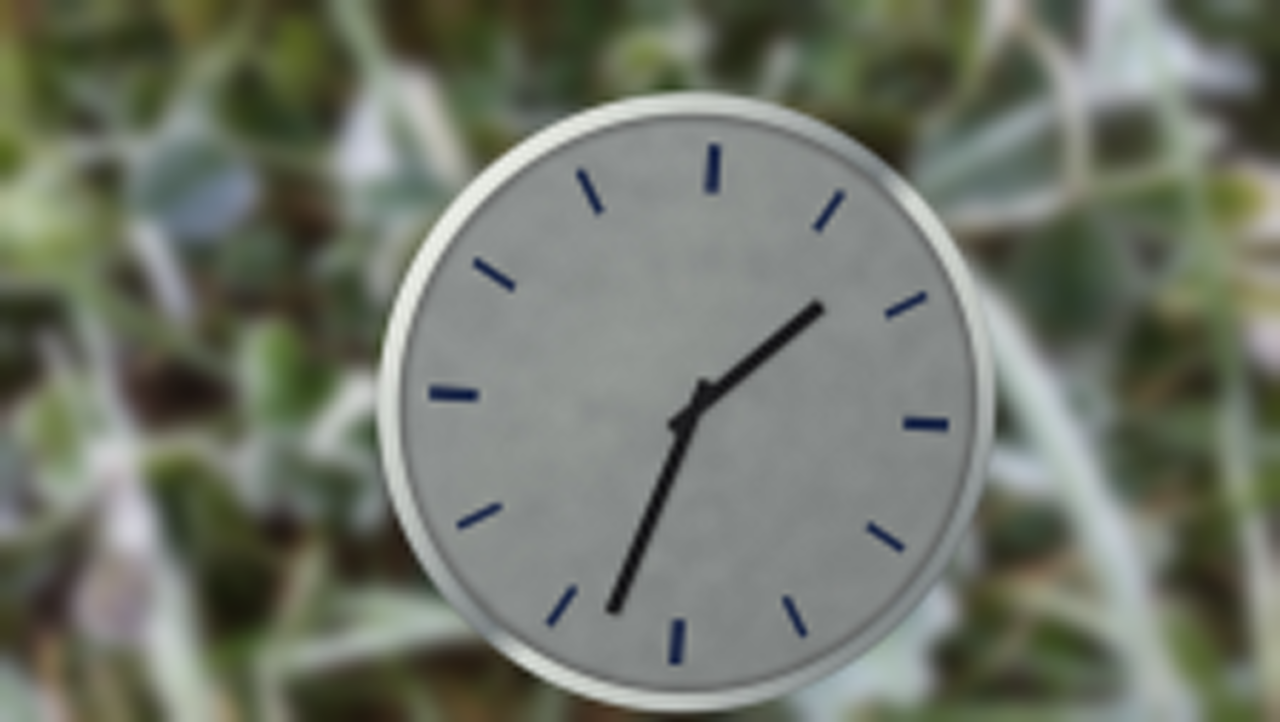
h=1 m=33
